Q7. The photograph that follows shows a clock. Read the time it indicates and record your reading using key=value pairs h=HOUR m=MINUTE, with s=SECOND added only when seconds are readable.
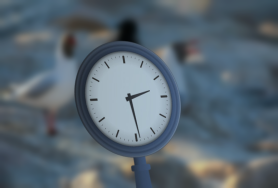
h=2 m=29
